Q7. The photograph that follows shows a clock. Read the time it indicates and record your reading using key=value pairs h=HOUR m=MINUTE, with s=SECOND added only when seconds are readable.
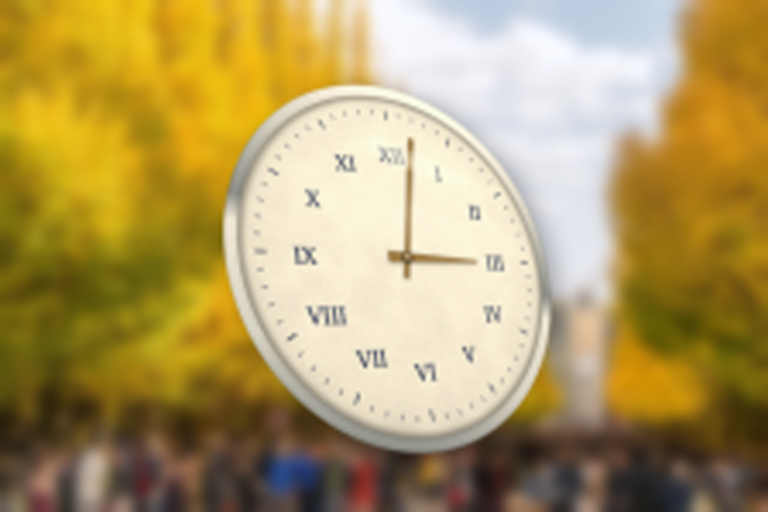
h=3 m=2
